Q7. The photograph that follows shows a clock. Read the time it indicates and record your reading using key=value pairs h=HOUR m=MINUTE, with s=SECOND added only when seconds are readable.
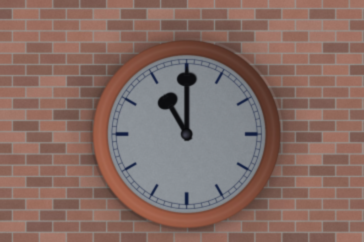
h=11 m=0
